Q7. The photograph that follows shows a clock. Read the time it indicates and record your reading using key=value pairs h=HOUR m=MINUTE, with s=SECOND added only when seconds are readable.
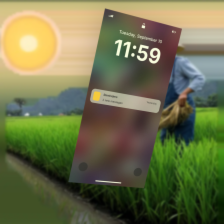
h=11 m=59
